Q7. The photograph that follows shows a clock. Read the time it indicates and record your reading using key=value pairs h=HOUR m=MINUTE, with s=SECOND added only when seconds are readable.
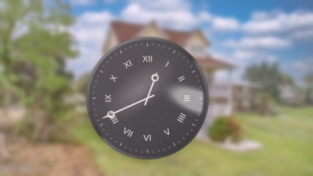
h=12 m=41
